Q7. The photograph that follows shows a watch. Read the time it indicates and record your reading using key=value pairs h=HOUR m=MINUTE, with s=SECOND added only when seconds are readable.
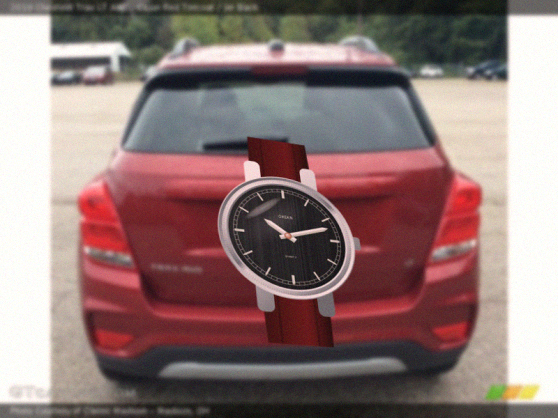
h=10 m=12
